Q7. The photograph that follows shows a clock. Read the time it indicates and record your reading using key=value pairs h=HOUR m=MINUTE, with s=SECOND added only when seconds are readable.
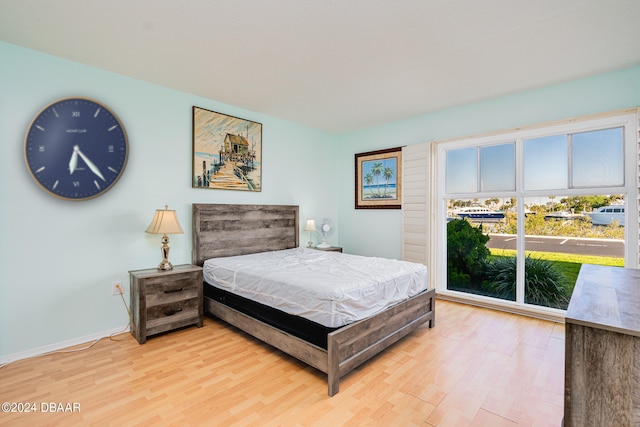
h=6 m=23
